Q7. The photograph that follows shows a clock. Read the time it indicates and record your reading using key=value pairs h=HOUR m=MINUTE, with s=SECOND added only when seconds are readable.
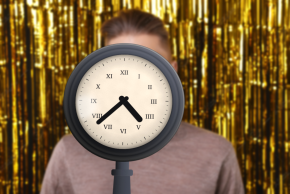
h=4 m=38
